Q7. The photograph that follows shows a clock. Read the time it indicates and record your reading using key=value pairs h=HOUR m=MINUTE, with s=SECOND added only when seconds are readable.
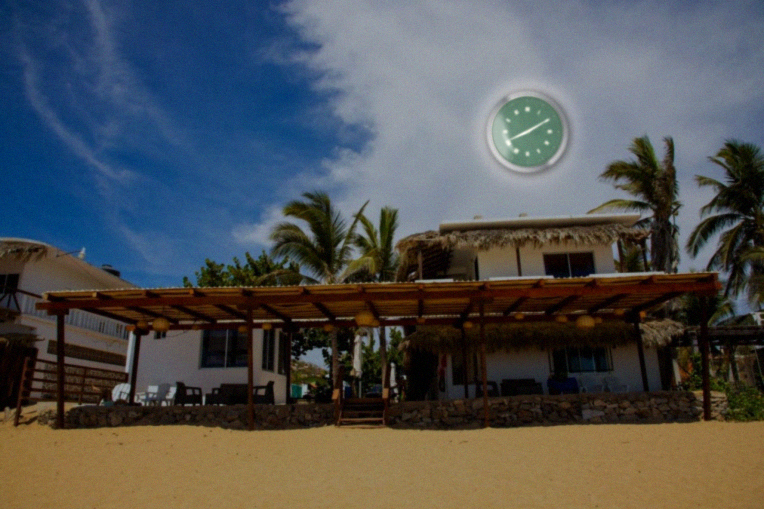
h=8 m=10
